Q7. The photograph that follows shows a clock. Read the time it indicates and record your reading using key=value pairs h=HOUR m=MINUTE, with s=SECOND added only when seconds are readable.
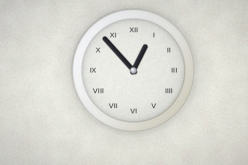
h=12 m=53
